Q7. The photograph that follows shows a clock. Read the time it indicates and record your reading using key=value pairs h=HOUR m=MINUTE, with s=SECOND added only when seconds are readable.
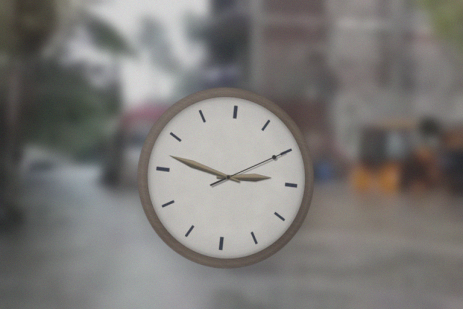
h=2 m=47 s=10
